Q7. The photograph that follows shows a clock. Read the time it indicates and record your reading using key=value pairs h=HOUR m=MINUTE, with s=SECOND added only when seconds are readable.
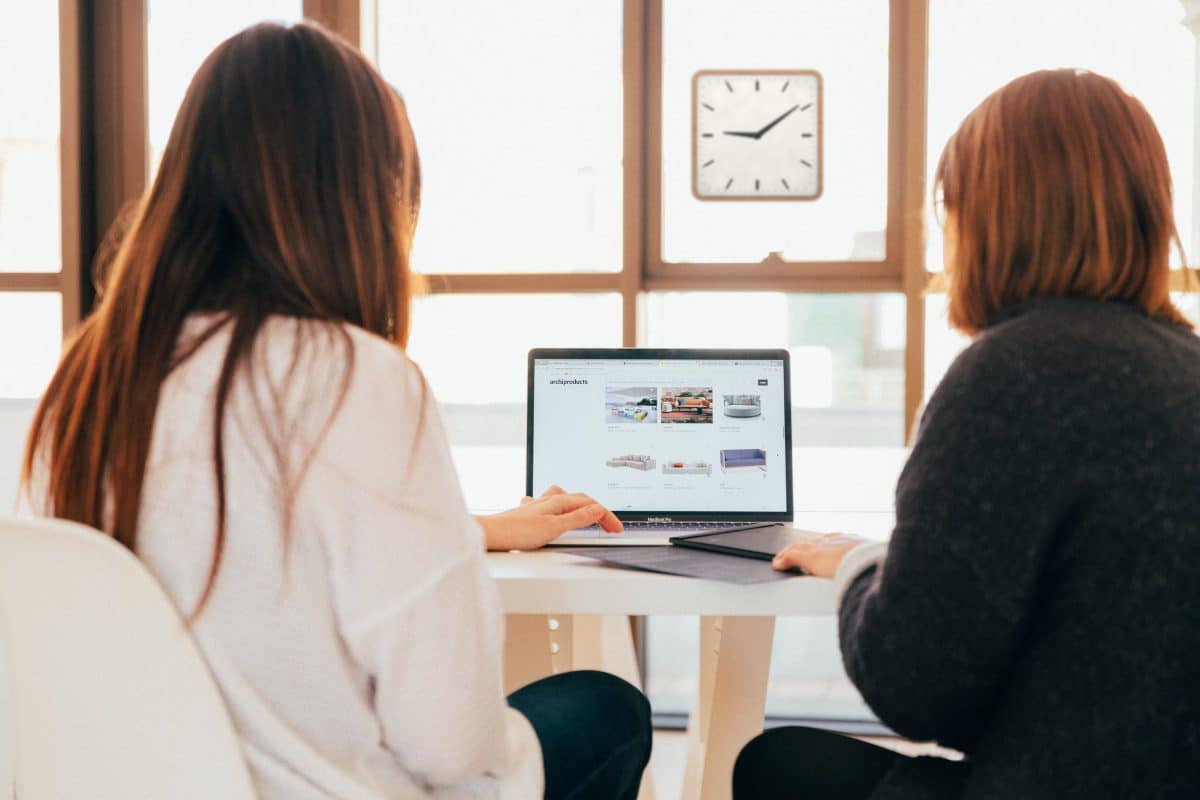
h=9 m=9
